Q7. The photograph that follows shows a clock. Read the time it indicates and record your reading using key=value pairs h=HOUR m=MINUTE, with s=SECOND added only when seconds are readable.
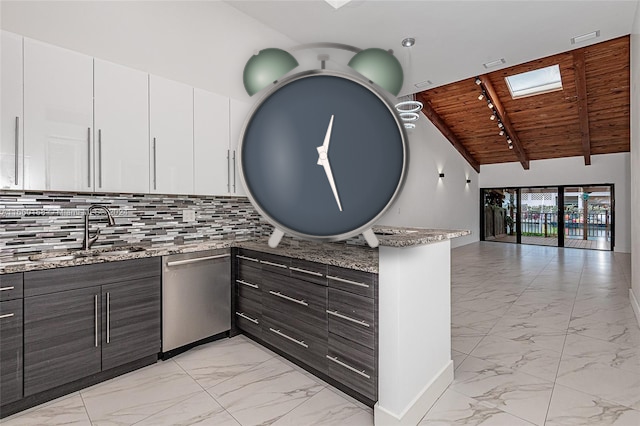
h=12 m=27
